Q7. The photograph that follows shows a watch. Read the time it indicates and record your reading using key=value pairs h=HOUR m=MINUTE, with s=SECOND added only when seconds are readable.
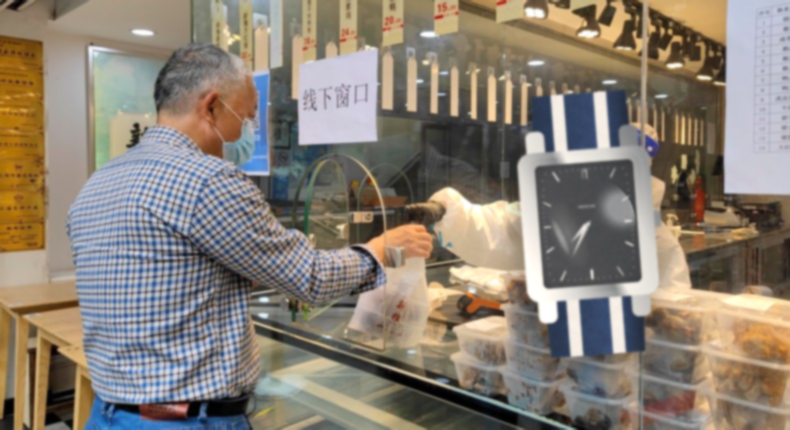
h=7 m=35
